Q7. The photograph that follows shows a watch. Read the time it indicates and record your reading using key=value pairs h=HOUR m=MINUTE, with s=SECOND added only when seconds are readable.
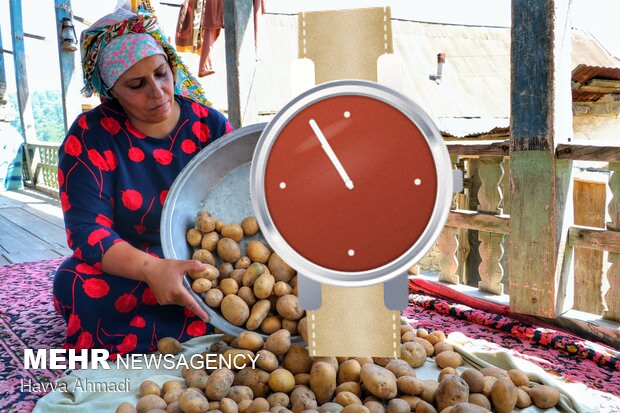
h=10 m=55
